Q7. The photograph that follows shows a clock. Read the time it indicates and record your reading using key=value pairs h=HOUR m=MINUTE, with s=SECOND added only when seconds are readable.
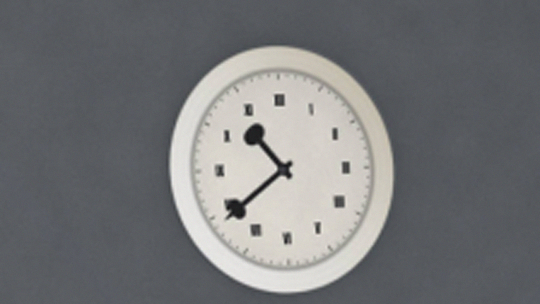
h=10 m=39
